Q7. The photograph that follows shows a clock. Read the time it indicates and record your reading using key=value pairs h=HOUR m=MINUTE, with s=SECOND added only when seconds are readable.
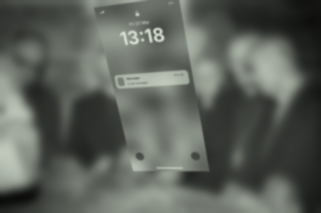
h=13 m=18
